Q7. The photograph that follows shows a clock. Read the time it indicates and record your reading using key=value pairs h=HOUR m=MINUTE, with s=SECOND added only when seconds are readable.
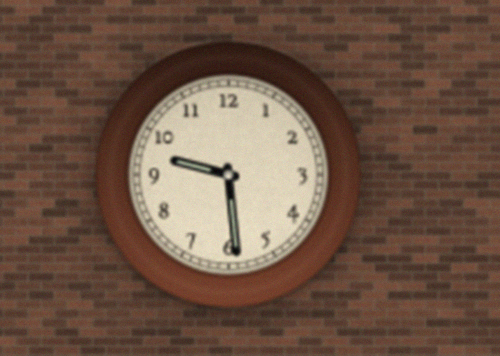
h=9 m=29
